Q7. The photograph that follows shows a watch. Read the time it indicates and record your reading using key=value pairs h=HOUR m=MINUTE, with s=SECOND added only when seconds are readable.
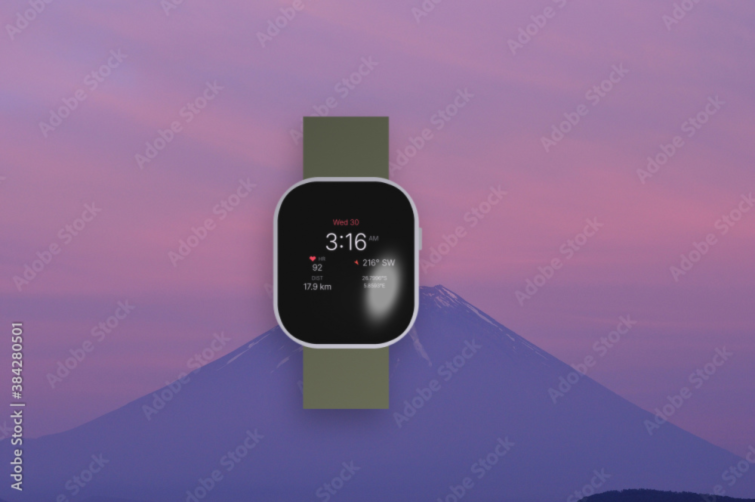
h=3 m=16
